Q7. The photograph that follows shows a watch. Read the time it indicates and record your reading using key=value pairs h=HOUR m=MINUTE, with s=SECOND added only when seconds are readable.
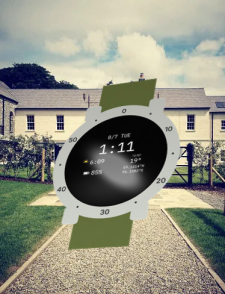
h=1 m=11
